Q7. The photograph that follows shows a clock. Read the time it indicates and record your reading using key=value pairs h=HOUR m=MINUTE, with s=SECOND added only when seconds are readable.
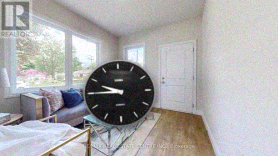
h=9 m=45
